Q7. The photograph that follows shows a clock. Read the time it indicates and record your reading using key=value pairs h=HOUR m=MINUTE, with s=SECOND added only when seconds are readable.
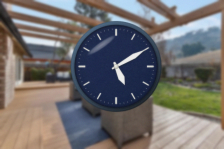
h=5 m=10
